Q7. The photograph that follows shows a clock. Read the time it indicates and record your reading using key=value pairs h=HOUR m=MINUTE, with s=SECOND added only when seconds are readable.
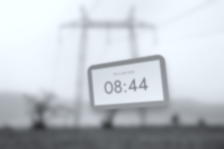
h=8 m=44
